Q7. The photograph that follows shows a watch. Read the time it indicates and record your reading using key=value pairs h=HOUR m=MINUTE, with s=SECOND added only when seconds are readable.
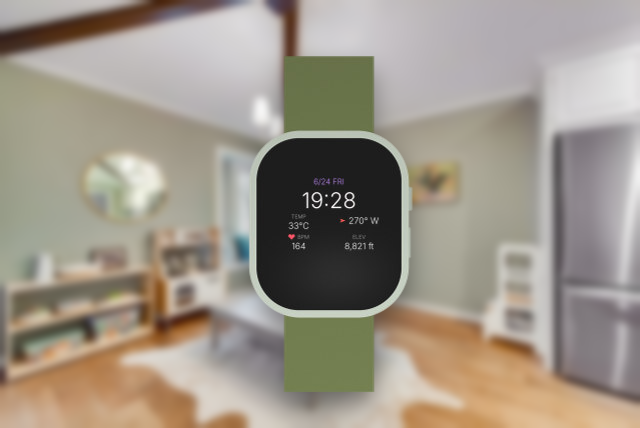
h=19 m=28
